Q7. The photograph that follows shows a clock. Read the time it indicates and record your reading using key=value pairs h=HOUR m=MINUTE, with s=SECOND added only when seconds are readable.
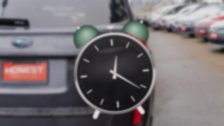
h=12 m=21
